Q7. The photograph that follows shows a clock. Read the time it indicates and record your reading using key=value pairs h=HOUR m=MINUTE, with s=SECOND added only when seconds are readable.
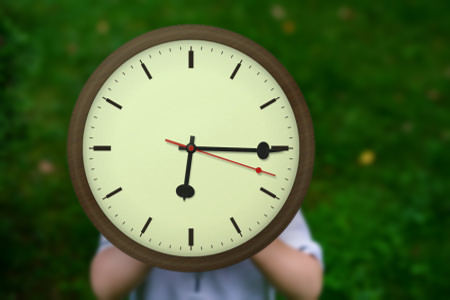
h=6 m=15 s=18
